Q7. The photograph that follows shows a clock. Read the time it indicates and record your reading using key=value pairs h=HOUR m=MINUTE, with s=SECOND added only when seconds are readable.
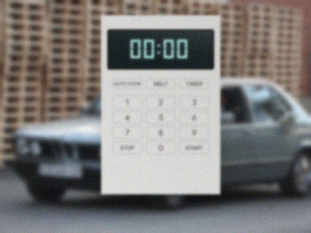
h=0 m=0
